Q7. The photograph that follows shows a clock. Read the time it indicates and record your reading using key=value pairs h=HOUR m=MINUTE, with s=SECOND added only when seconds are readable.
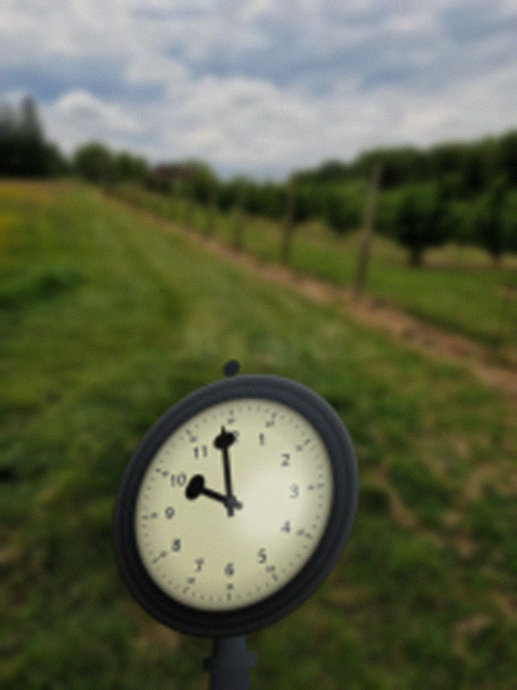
h=9 m=59
